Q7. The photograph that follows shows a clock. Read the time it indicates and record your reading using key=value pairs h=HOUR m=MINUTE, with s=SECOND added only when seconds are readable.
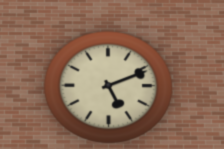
h=5 m=11
